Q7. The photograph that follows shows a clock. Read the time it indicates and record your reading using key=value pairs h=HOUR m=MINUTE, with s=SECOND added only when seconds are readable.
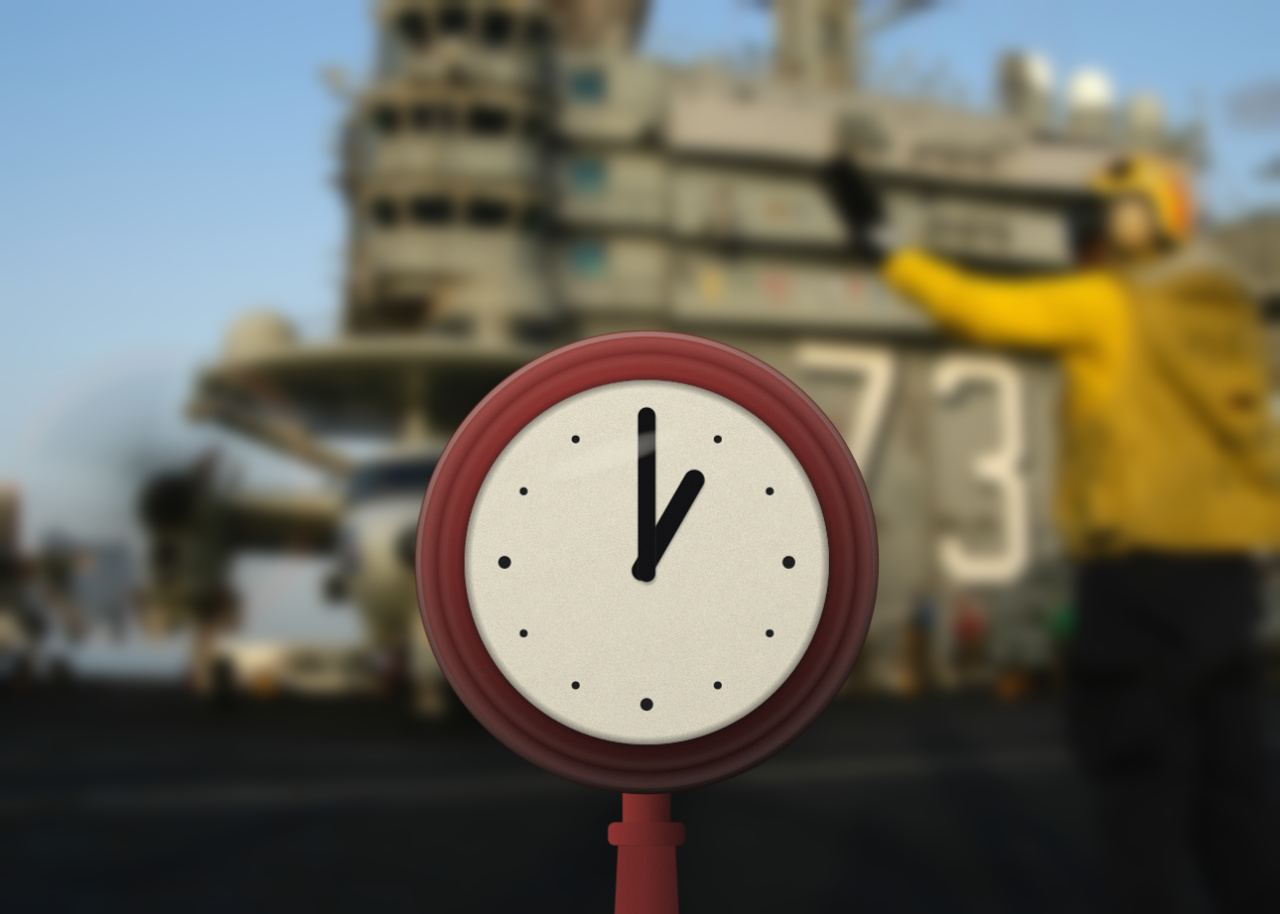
h=1 m=0
